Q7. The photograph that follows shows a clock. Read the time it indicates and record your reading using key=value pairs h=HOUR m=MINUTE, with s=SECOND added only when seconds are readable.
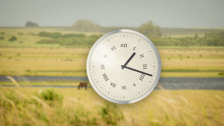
h=1 m=18
